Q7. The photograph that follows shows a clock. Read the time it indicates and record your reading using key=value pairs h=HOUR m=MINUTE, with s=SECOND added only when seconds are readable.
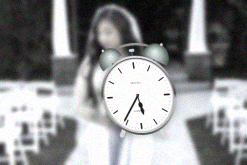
h=5 m=36
